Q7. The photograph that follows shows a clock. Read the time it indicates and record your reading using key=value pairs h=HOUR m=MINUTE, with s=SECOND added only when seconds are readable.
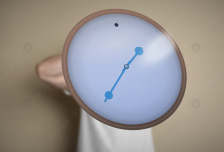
h=1 m=37
